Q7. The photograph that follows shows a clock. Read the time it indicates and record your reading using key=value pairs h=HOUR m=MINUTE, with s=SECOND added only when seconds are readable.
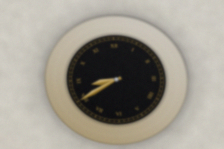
h=8 m=40
